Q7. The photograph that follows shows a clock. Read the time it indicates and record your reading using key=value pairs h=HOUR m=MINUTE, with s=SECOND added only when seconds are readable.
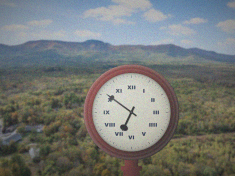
h=6 m=51
